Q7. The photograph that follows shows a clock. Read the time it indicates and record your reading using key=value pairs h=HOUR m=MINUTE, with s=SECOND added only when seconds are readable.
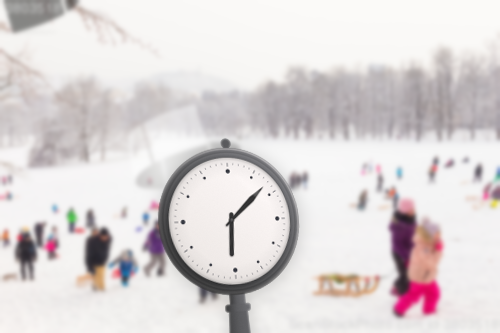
h=6 m=8
